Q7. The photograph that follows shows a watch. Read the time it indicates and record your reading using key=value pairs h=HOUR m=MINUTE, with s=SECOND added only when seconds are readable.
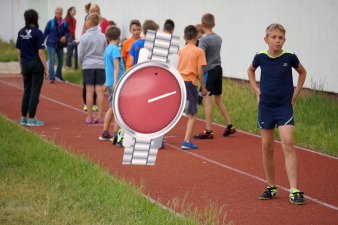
h=2 m=11
